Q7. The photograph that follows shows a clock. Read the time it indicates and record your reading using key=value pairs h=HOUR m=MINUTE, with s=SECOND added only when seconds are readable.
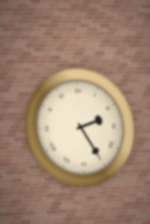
h=2 m=25
